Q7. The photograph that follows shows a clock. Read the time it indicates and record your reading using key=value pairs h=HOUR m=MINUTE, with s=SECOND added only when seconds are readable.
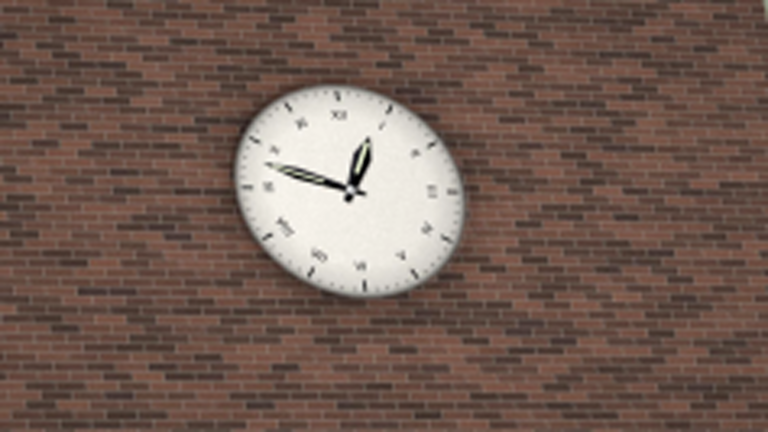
h=12 m=48
